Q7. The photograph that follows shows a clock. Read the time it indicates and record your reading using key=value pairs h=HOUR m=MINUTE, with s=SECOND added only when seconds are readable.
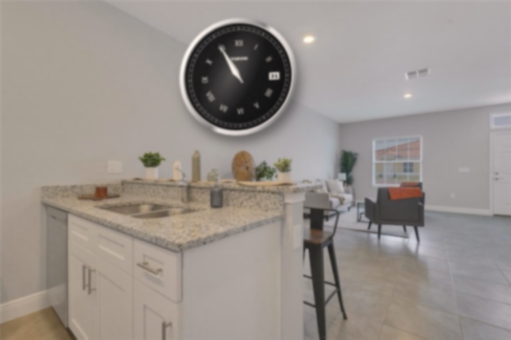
h=10 m=55
